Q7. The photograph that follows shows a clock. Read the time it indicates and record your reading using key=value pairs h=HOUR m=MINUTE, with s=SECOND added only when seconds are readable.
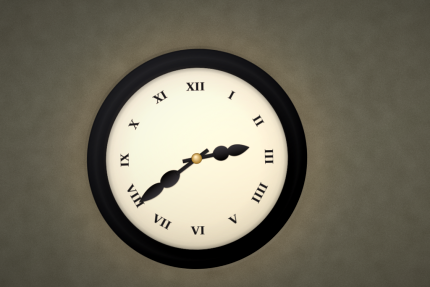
h=2 m=39
